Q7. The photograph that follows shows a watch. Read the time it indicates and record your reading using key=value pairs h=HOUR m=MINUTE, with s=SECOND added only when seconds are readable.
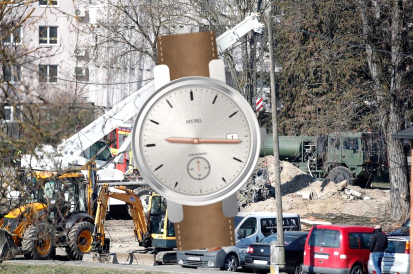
h=9 m=16
